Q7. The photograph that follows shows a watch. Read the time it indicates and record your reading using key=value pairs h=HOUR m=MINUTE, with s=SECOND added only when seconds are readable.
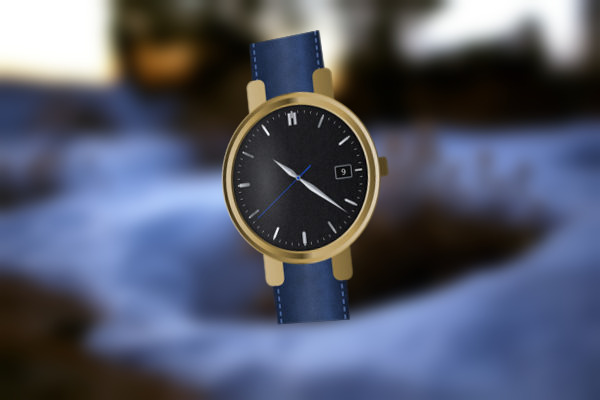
h=10 m=21 s=39
